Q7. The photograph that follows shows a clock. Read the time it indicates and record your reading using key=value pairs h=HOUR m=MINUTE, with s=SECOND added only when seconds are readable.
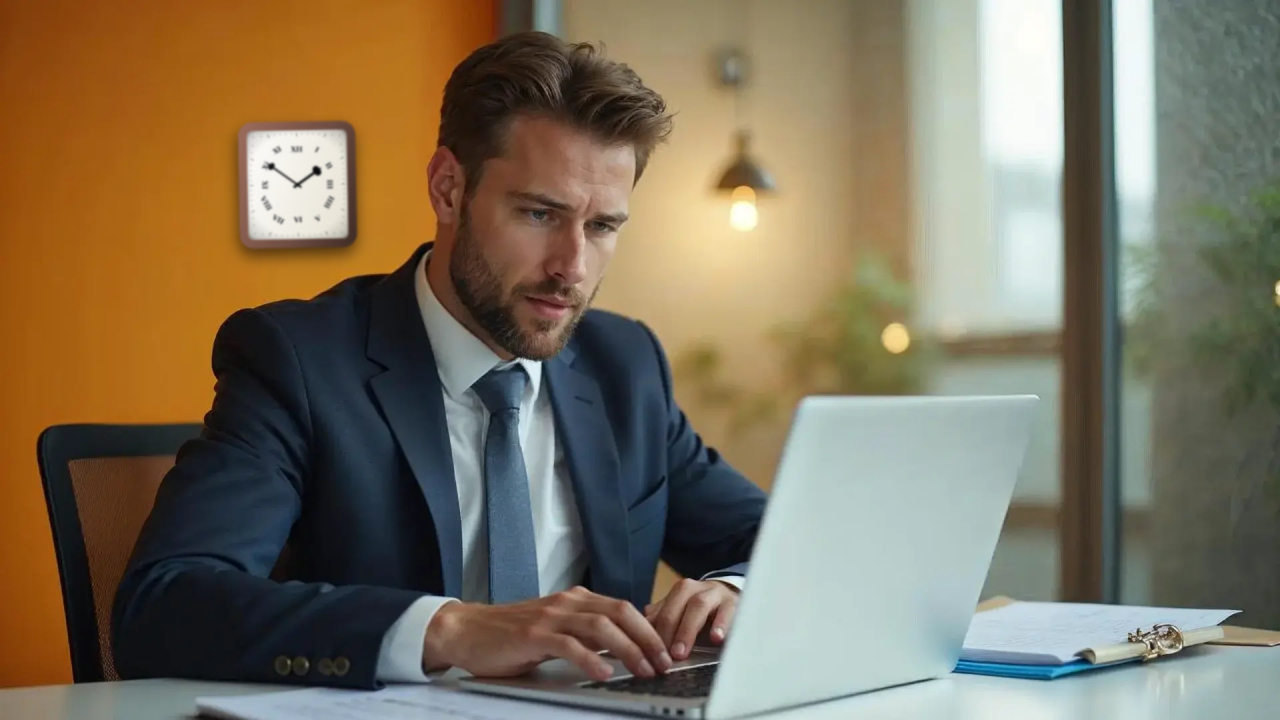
h=1 m=51
